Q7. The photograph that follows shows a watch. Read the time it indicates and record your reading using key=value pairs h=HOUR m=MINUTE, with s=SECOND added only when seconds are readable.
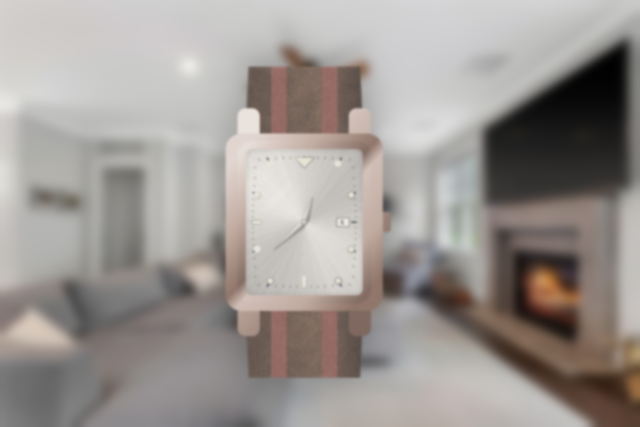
h=12 m=38
